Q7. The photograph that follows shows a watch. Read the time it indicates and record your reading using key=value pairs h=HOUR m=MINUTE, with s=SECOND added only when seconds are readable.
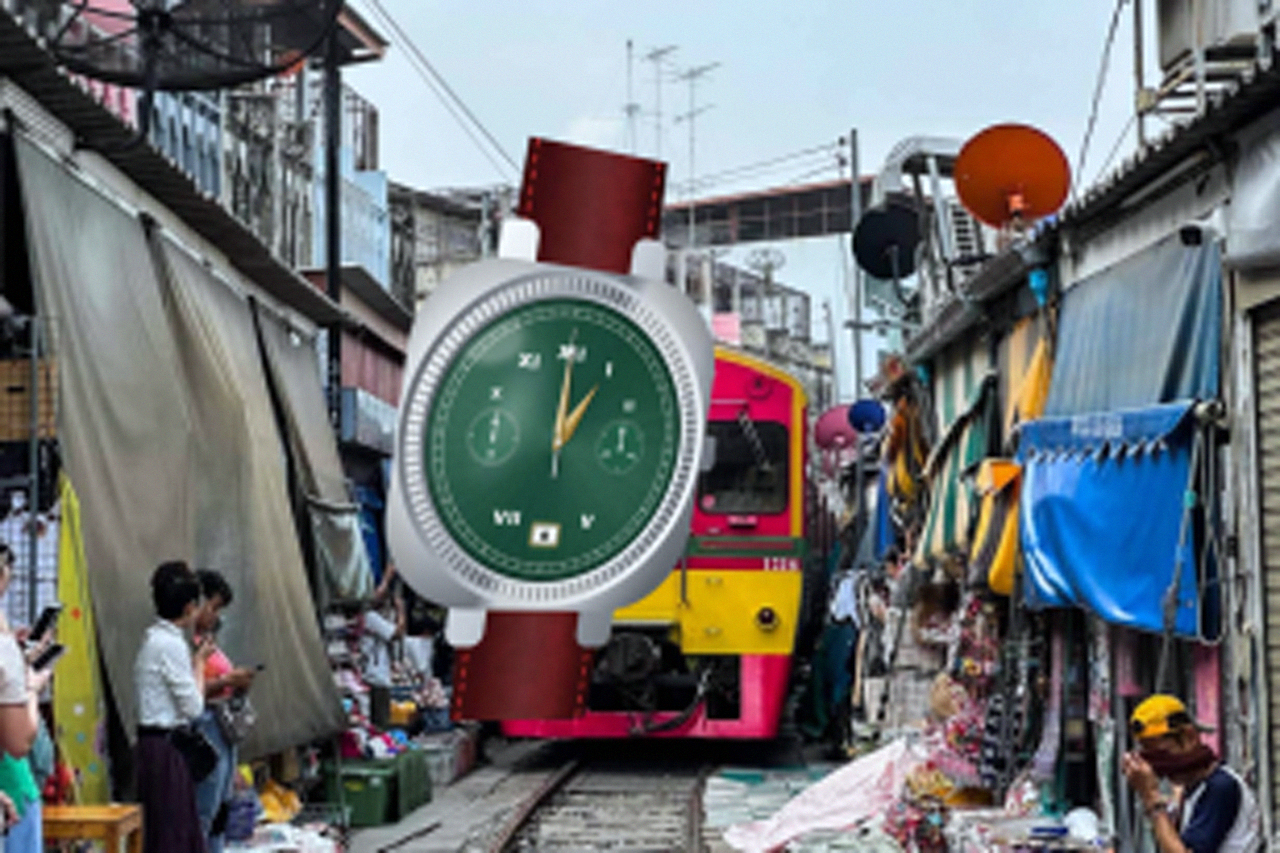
h=1 m=0
